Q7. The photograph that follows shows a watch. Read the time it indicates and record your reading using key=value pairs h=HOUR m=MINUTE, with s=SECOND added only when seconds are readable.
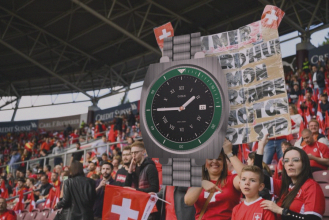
h=1 m=45
